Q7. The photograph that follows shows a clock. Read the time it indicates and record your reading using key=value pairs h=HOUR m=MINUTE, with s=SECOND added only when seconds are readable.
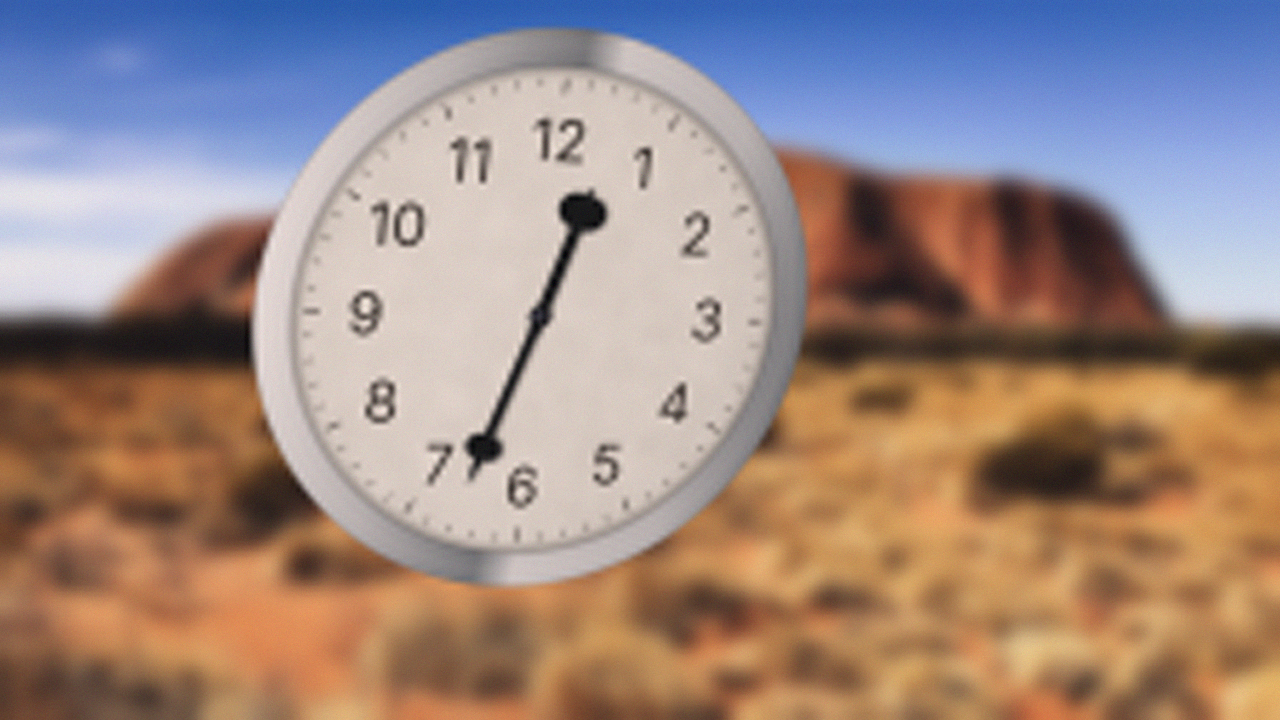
h=12 m=33
